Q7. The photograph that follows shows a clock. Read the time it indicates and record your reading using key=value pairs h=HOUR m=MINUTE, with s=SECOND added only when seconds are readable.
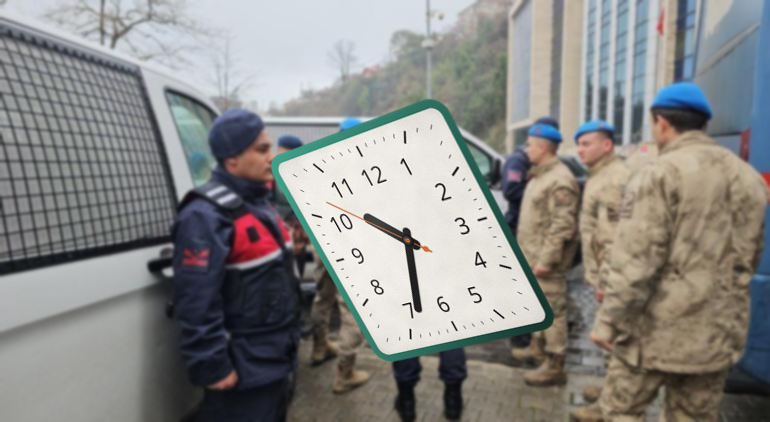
h=10 m=33 s=52
